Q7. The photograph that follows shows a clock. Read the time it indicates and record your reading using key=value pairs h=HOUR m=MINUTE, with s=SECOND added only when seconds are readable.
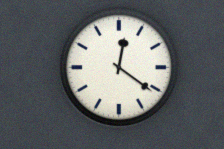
h=12 m=21
